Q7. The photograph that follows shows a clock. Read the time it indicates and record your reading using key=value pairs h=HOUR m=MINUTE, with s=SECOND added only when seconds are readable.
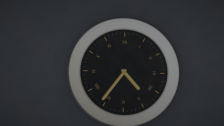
h=4 m=36
